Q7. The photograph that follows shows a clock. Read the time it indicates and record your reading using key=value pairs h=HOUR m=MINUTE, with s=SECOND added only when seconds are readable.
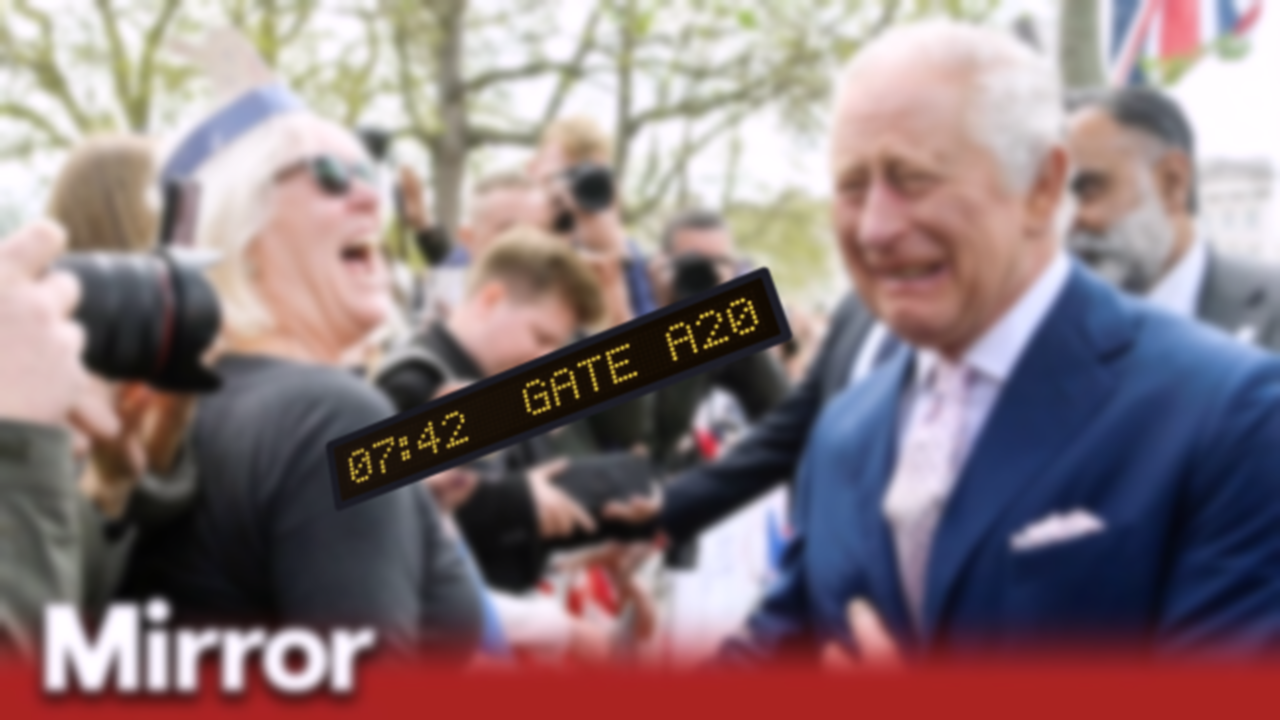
h=7 m=42
